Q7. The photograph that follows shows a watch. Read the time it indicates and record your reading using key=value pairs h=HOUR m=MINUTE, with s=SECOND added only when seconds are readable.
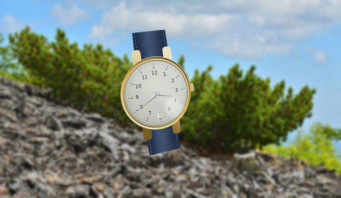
h=3 m=40
